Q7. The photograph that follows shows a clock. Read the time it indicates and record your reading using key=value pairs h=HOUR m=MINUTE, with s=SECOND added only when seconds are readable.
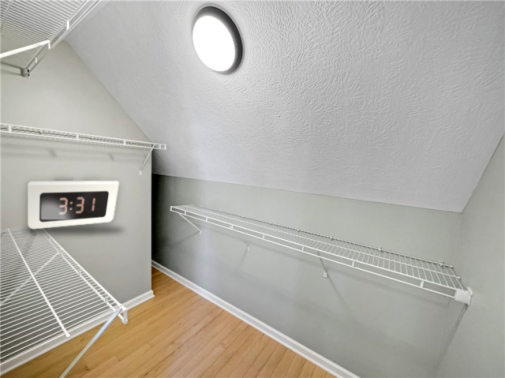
h=3 m=31
